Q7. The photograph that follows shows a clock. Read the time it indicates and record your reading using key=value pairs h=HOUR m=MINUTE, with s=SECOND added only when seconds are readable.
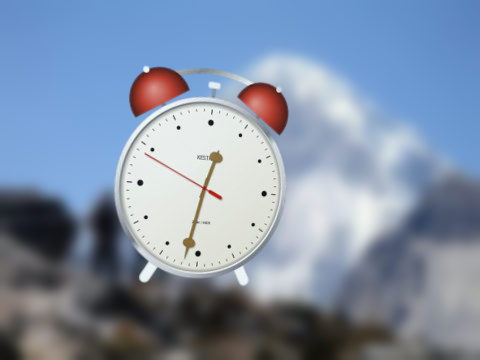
h=12 m=31 s=49
